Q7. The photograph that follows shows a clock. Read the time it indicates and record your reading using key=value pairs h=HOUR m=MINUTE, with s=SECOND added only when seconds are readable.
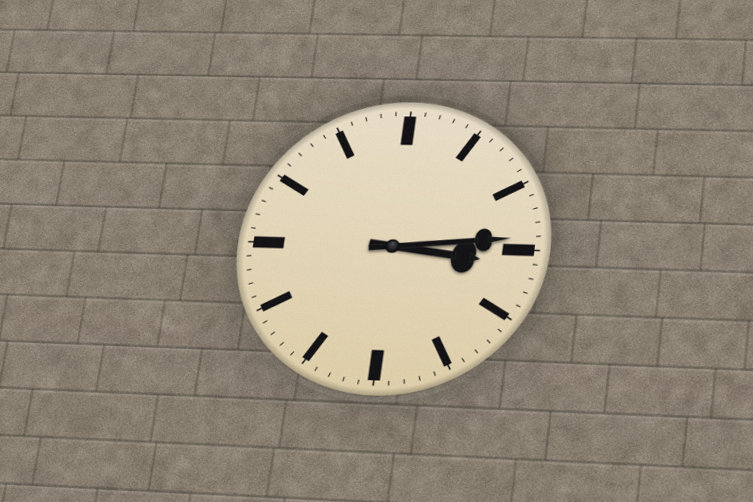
h=3 m=14
